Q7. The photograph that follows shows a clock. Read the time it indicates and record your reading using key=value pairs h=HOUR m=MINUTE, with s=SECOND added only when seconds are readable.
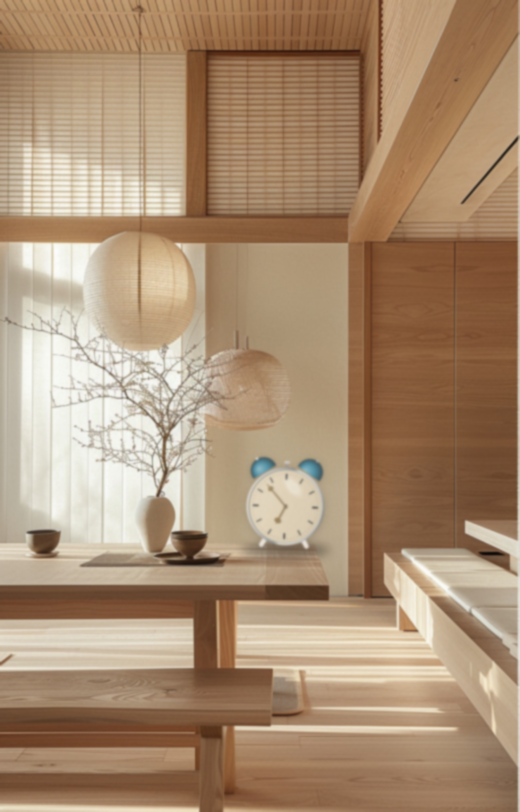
h=6 m=53
